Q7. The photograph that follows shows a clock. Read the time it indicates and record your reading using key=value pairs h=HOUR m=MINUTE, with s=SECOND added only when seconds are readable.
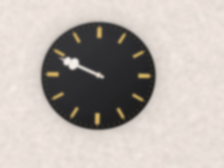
h=9 m=49
